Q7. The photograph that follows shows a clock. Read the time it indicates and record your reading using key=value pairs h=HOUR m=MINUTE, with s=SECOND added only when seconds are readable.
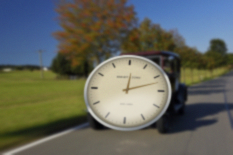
h=12 m=12
